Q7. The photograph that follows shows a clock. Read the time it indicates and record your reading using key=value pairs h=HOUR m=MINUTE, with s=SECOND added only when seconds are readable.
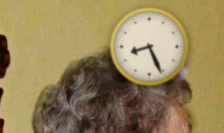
h=8 m=26
